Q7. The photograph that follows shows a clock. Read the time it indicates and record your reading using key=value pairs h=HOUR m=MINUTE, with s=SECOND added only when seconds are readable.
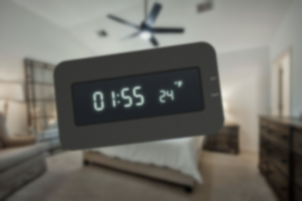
h=1 m=55
